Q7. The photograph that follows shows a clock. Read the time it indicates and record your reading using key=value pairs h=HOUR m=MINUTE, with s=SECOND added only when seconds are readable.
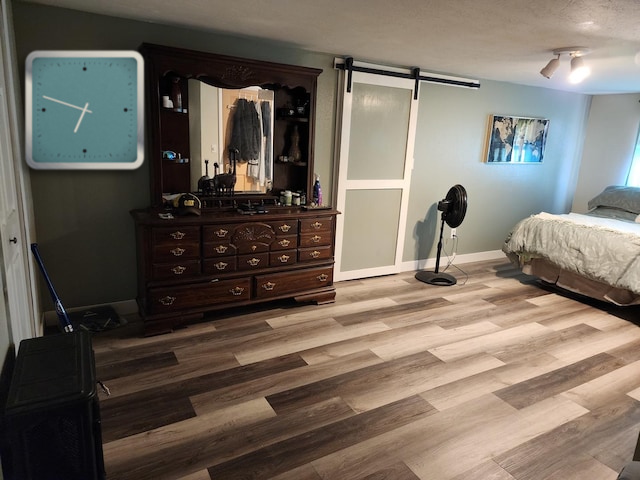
h=6 m=48
